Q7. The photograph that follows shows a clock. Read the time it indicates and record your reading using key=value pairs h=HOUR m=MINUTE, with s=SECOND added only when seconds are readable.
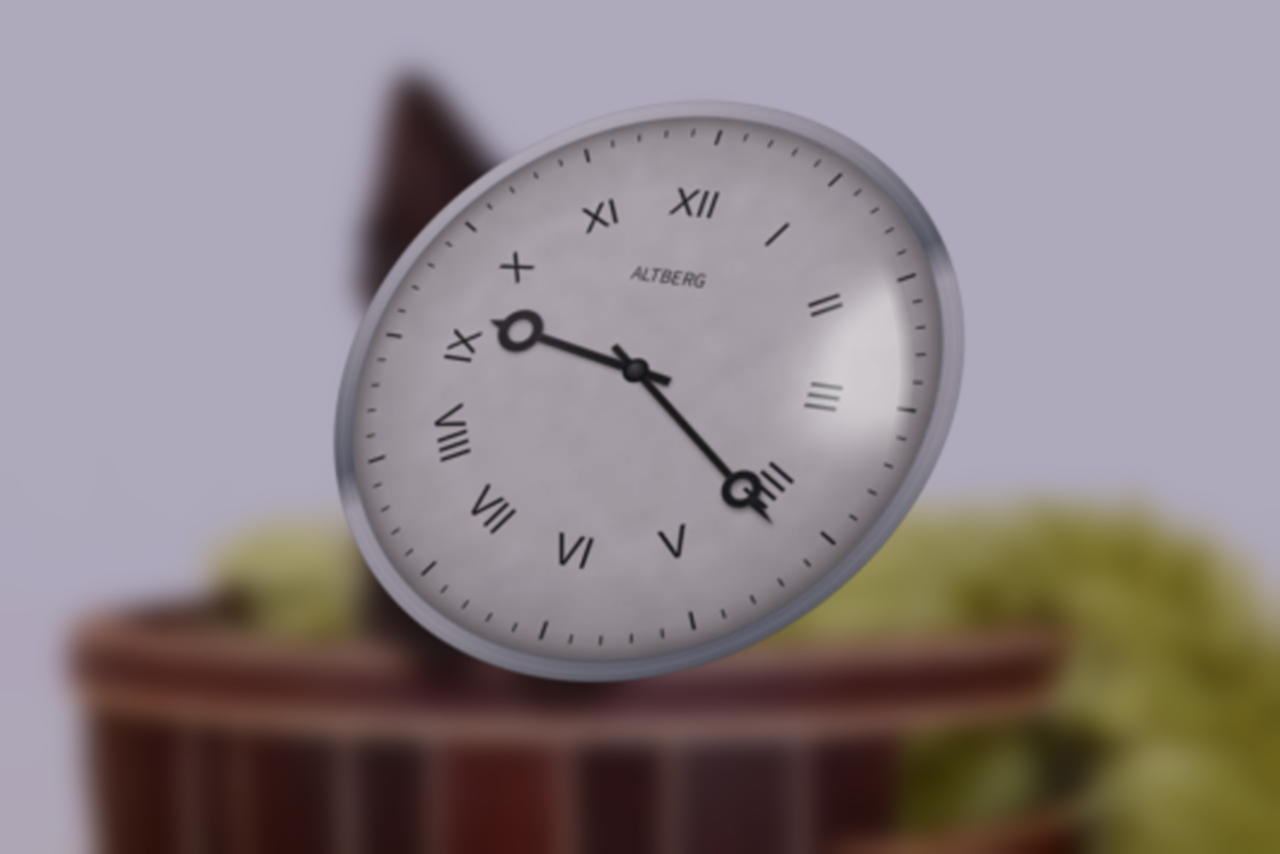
h=9 m=21
